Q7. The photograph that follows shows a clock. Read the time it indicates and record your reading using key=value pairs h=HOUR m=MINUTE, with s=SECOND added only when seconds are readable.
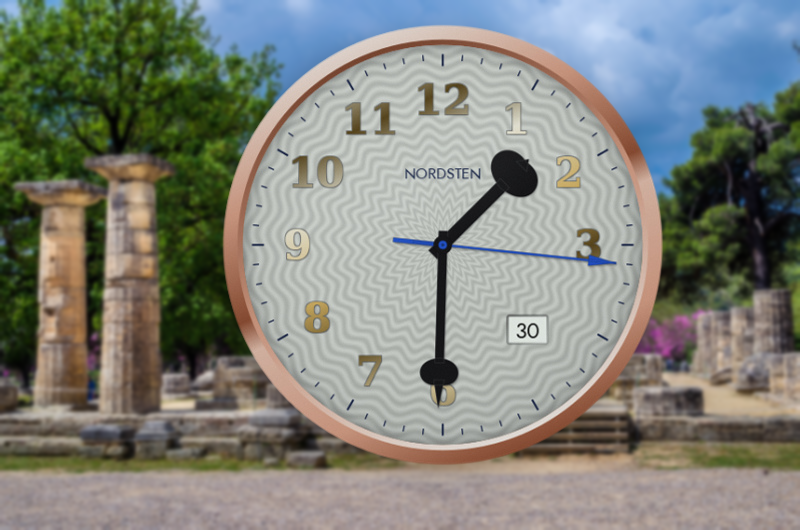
h=1 m=30 s=16
